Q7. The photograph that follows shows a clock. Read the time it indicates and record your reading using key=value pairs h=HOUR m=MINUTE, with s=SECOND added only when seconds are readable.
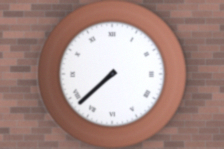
h=7 m=38
